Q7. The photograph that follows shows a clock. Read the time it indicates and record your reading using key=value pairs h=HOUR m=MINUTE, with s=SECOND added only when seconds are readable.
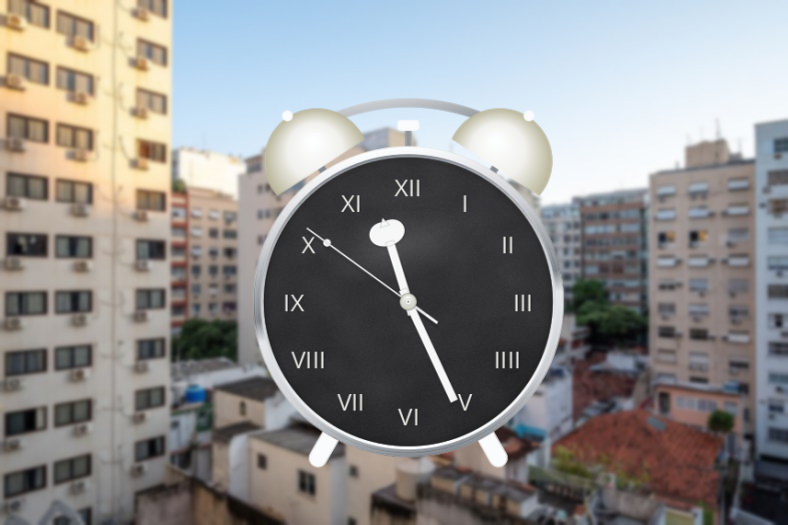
h=11 m=25 s=51
